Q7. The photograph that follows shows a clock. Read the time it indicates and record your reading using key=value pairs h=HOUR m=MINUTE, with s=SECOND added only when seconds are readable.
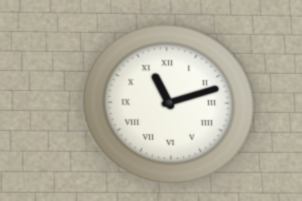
h=11 m=12
